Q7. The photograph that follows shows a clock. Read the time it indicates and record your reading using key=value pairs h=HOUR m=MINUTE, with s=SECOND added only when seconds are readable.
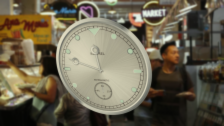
h=11 m=48
